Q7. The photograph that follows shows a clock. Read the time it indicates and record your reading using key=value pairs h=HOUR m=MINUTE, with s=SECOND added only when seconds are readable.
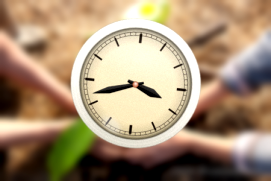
h=3 m=42
